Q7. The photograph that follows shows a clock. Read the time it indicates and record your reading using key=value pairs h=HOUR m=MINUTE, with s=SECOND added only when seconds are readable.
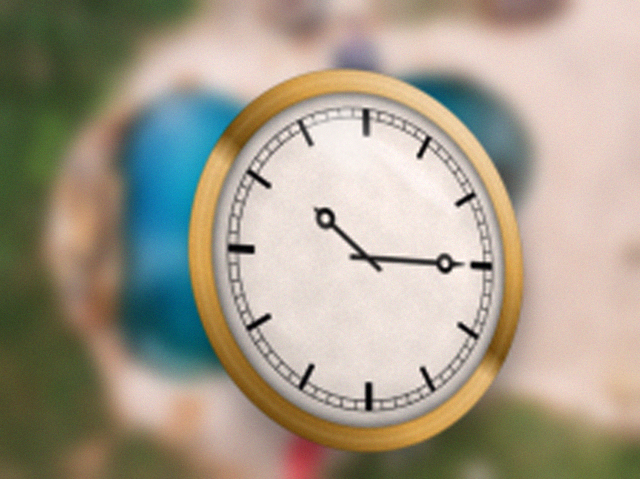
h=10 m=15
